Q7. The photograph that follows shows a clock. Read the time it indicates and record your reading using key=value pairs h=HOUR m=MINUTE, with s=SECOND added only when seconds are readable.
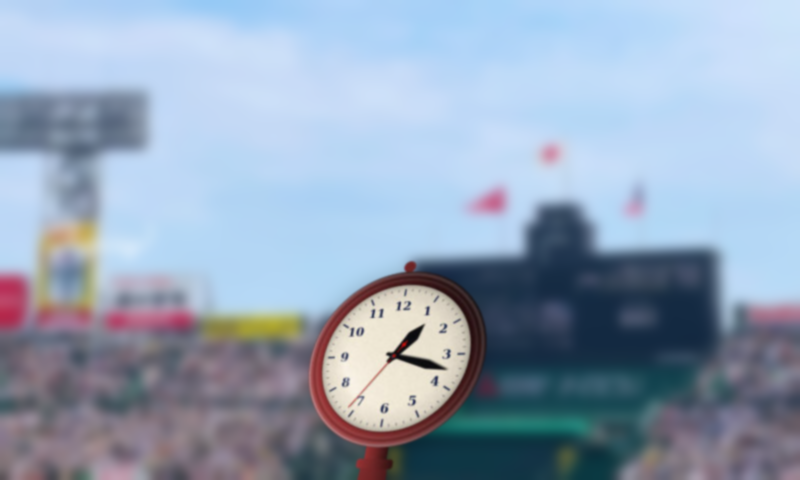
h=1 m=17 s=36
